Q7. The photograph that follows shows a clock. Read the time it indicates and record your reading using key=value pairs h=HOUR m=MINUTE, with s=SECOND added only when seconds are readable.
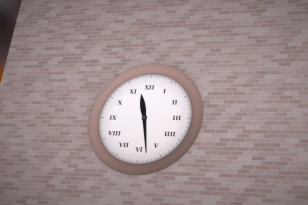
h=11 m=28
